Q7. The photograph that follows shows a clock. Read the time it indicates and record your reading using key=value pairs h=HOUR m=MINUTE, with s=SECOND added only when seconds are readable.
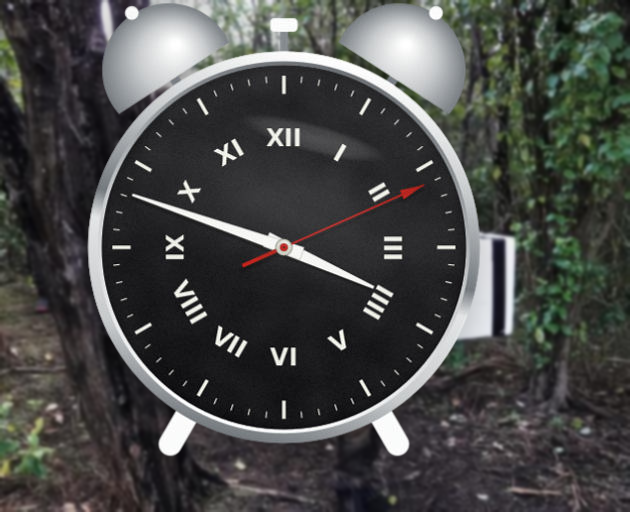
h=3 m=48 s=11
